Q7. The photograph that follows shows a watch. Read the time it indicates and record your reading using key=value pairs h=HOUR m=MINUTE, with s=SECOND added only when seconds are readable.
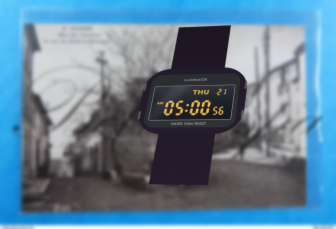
h=5 m=0 s=56
